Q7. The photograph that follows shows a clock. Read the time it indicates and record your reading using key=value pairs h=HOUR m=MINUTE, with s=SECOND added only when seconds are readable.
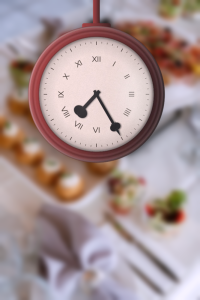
h=7 m=25
